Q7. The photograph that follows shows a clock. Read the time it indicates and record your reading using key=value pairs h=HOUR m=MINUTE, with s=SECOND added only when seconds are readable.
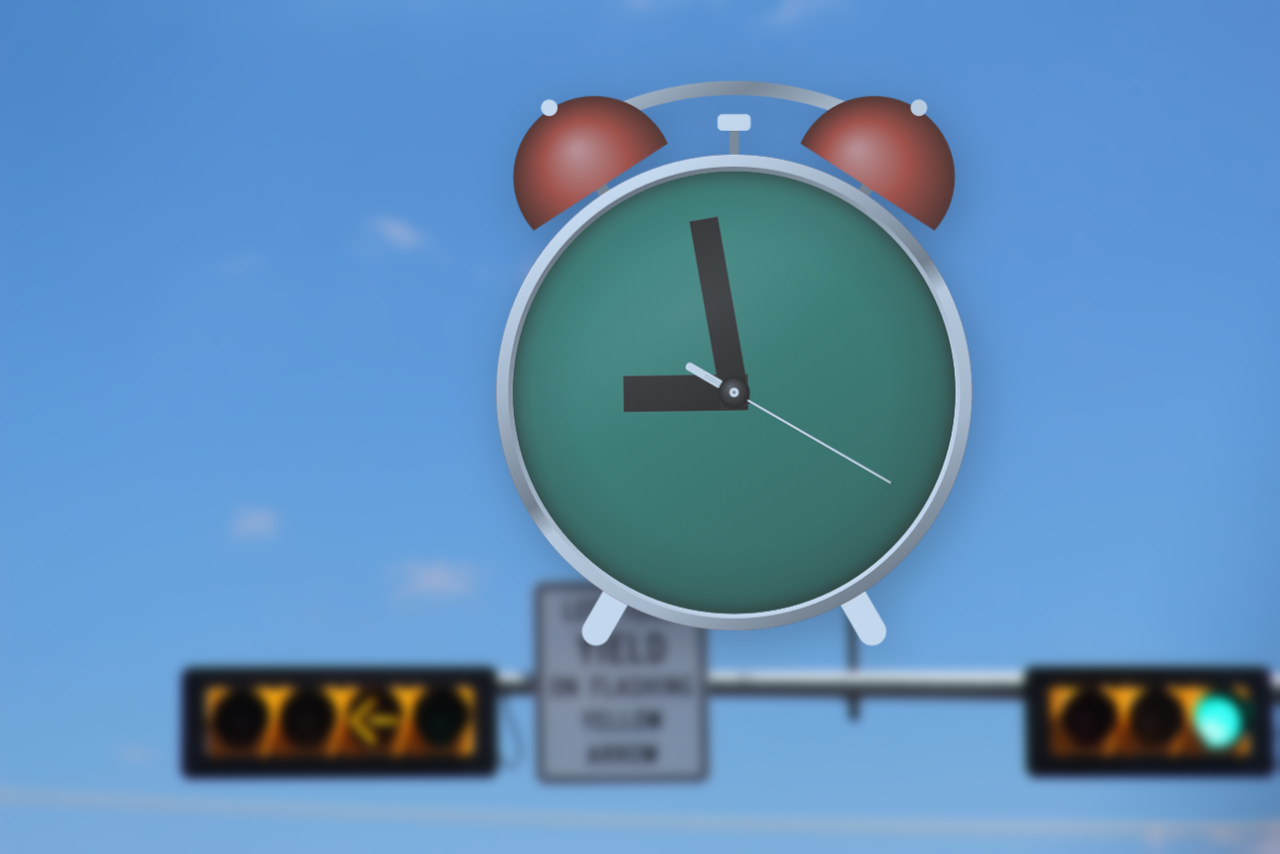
h=8 m=58 s=20
